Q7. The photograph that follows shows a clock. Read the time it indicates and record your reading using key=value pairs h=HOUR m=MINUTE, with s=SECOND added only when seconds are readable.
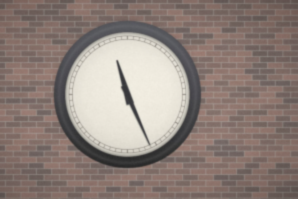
h=11 m=26
